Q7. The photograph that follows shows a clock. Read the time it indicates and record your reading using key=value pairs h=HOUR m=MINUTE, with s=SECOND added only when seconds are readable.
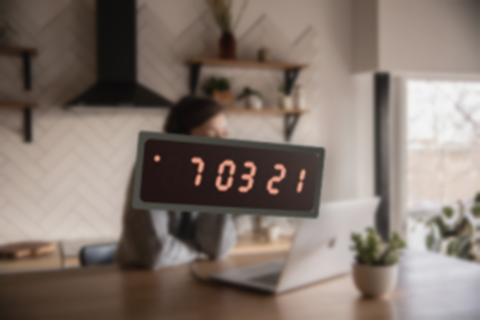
h=7 m=3 s=21
